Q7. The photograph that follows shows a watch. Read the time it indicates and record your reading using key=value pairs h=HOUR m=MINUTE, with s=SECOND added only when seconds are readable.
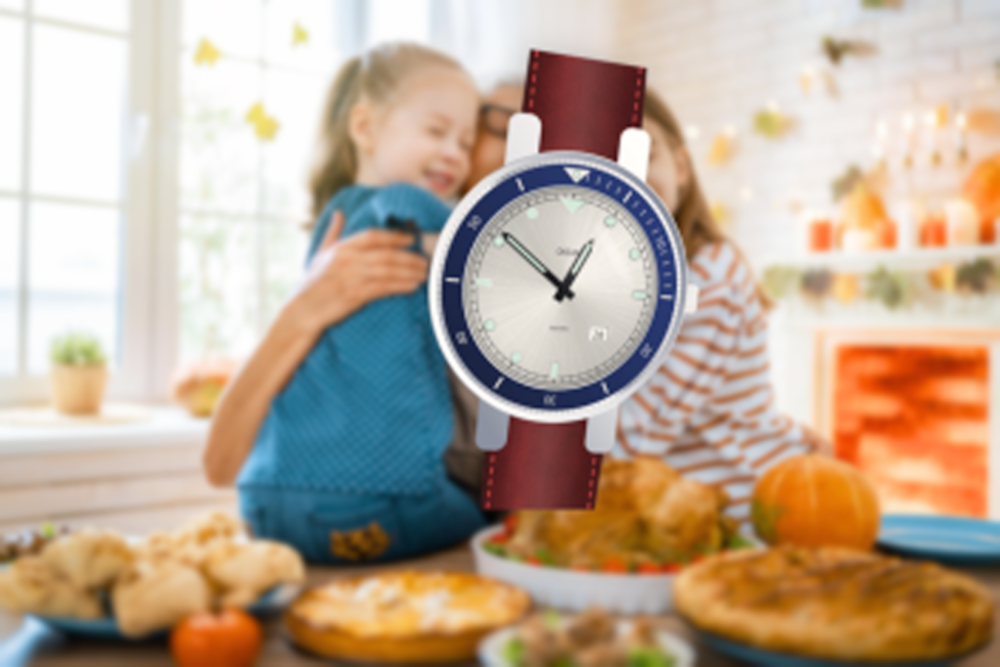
h=12 m=51
